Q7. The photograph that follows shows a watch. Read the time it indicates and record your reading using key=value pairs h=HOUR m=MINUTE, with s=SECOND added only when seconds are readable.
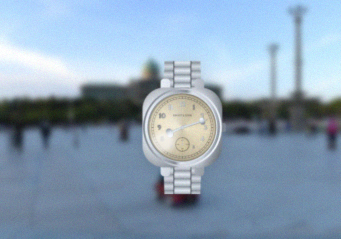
h=8 m=12
